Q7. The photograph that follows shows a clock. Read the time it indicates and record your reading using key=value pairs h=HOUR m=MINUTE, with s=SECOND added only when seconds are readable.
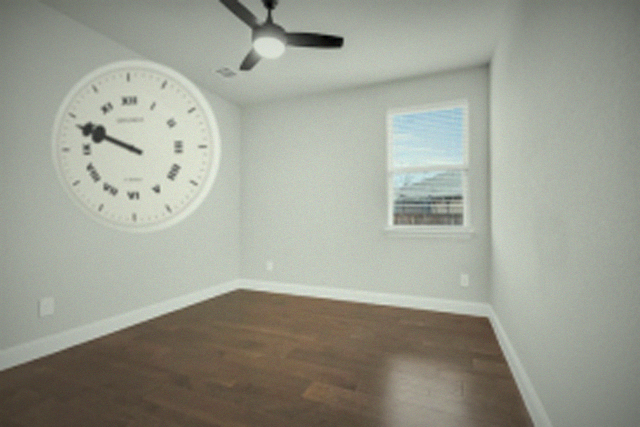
h=9 m=49
